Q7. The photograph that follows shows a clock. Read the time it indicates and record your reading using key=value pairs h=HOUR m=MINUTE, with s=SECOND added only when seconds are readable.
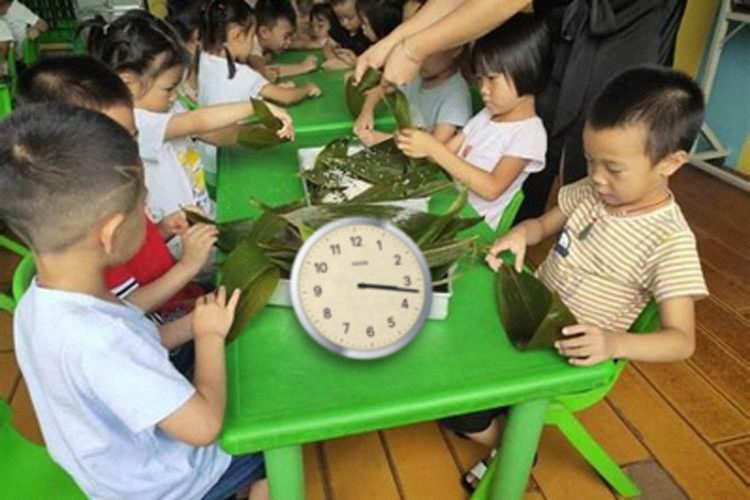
h=3 m=17
